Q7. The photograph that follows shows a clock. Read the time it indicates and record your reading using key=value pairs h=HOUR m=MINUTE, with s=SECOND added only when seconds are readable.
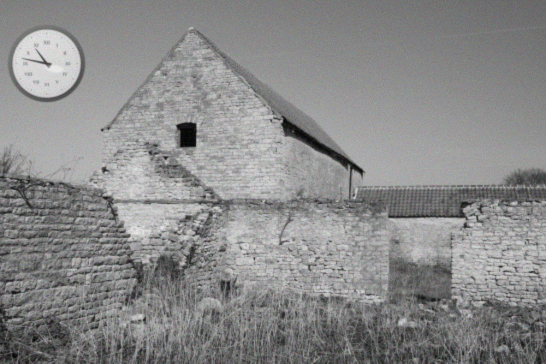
h=10 m=47
